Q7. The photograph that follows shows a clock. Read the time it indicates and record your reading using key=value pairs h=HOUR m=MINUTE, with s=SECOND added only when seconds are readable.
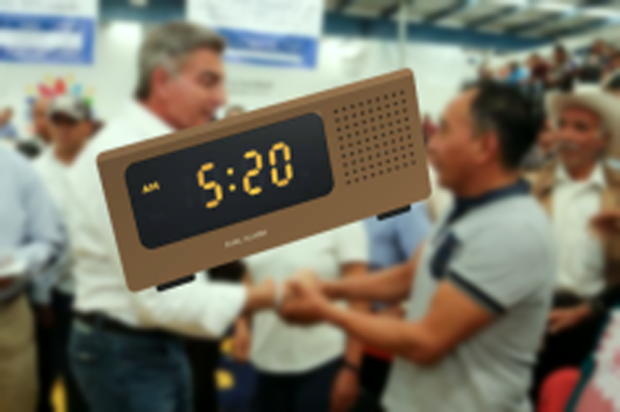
h=5 m=20
